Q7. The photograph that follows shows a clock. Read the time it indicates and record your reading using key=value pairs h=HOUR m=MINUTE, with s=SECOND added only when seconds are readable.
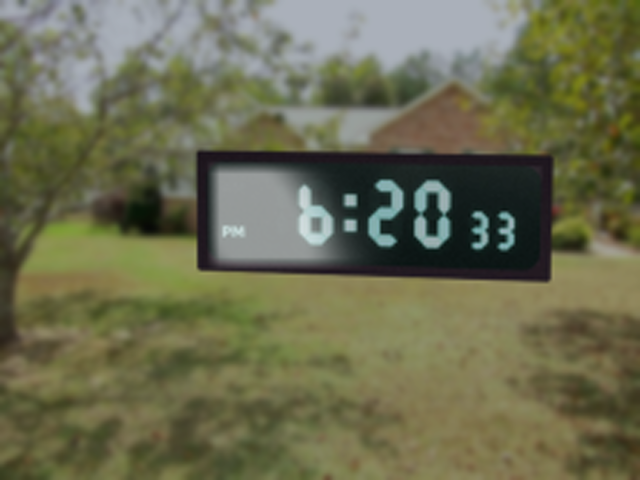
h=6 m=20 s=33
